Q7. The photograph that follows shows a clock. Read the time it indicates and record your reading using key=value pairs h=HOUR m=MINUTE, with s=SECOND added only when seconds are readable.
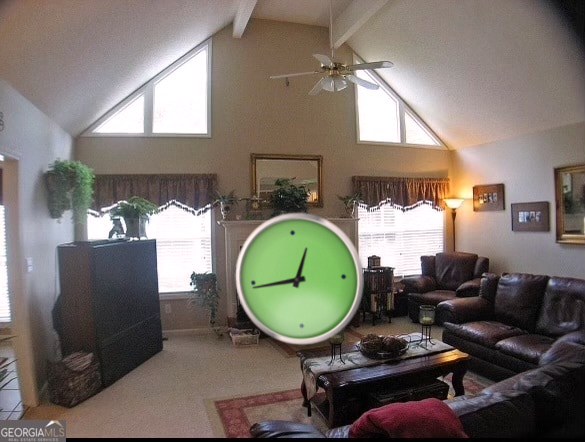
h=12 m=44
